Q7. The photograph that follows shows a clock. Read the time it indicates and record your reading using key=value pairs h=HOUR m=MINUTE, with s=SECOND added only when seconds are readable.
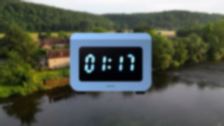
h=1 m=17
